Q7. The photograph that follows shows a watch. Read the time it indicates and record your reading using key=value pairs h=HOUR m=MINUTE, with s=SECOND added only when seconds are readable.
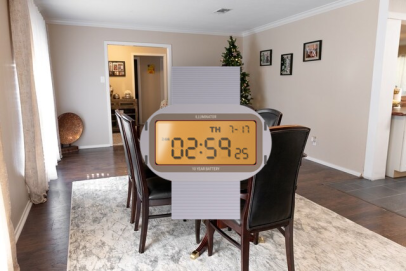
h=2 m=59 s=25
